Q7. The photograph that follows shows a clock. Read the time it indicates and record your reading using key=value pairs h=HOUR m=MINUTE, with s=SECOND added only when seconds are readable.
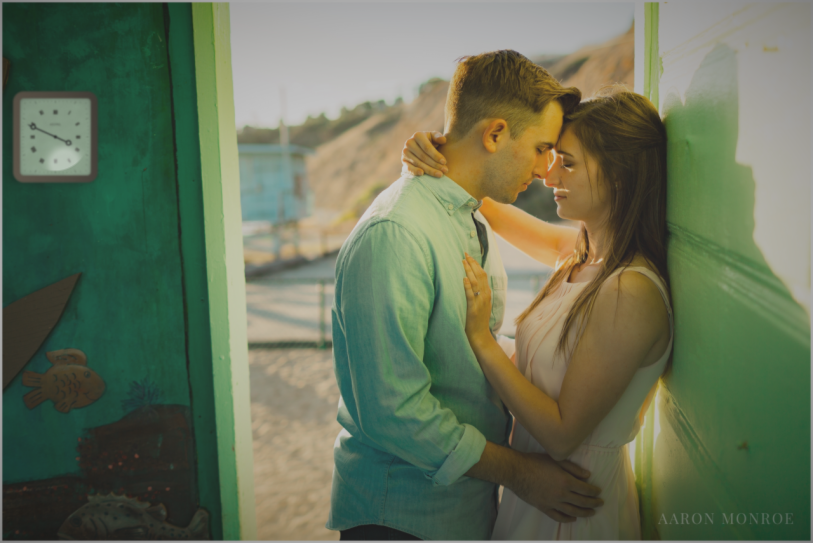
h=3 m=49
